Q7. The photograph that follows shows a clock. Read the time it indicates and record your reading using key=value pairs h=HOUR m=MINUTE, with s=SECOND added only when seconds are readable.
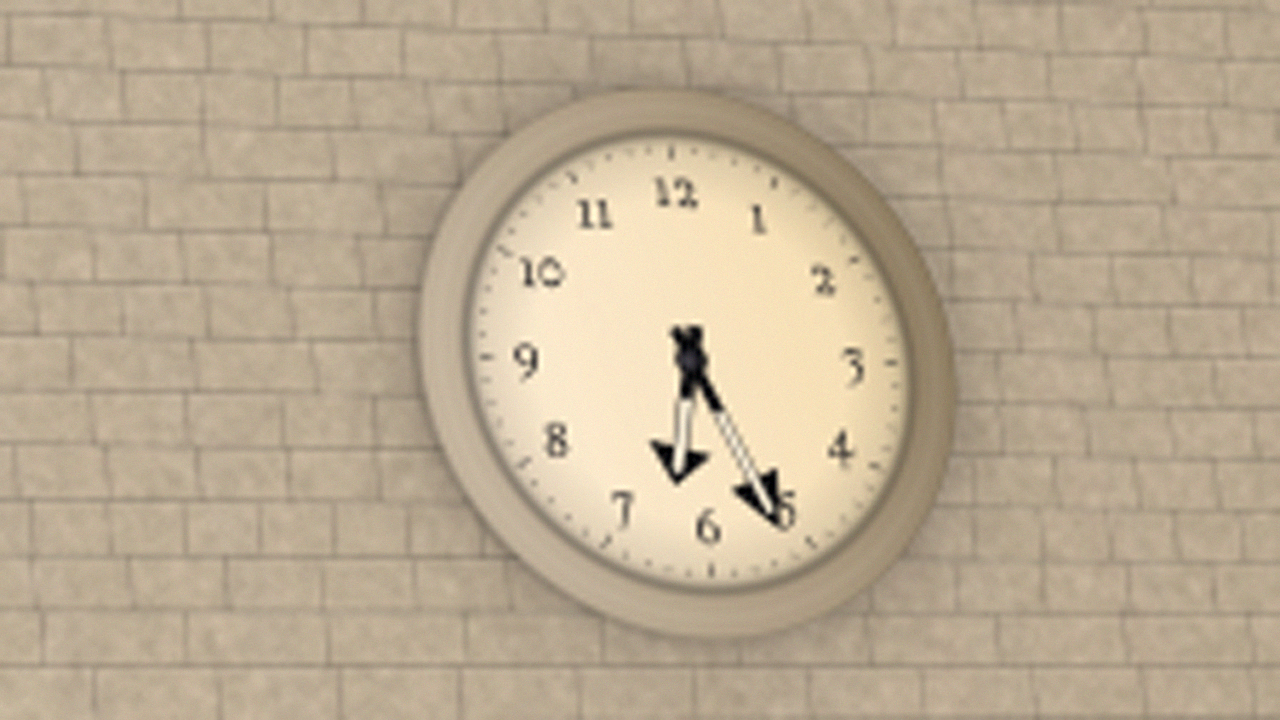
h=6 m=26
